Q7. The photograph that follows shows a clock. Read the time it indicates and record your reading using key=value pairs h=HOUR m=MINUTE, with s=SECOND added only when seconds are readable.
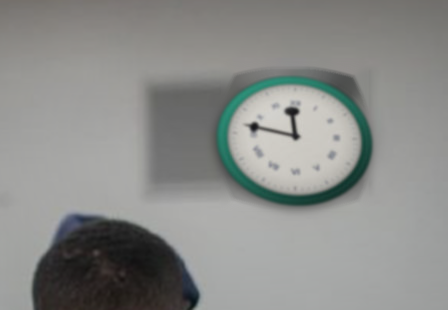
h=11 m=47
